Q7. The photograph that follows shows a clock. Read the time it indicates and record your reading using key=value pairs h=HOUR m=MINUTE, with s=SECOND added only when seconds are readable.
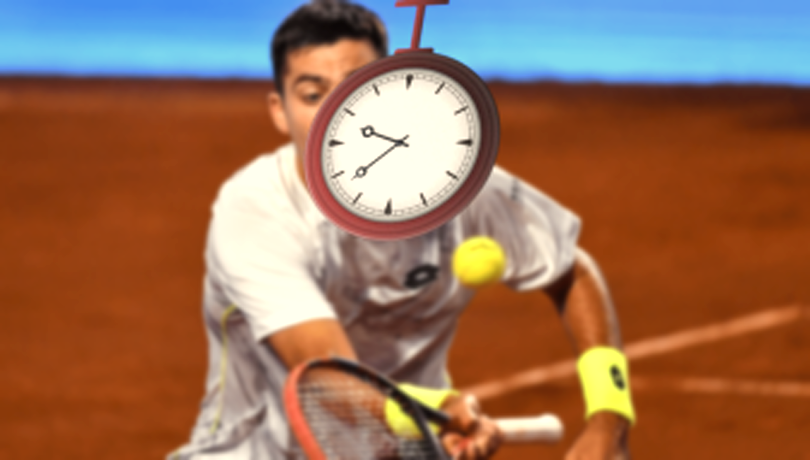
h=9 m=38
